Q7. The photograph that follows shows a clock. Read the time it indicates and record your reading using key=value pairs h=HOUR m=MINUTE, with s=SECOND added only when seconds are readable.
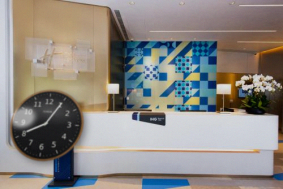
h=8 m=5
